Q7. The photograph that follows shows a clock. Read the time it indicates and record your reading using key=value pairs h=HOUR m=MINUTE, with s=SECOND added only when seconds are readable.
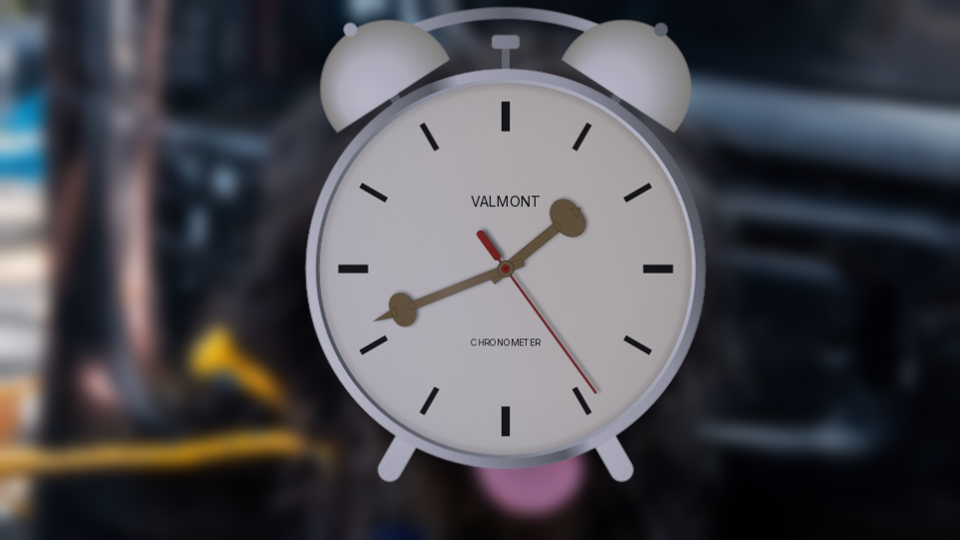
h=1 m=41 s=24
